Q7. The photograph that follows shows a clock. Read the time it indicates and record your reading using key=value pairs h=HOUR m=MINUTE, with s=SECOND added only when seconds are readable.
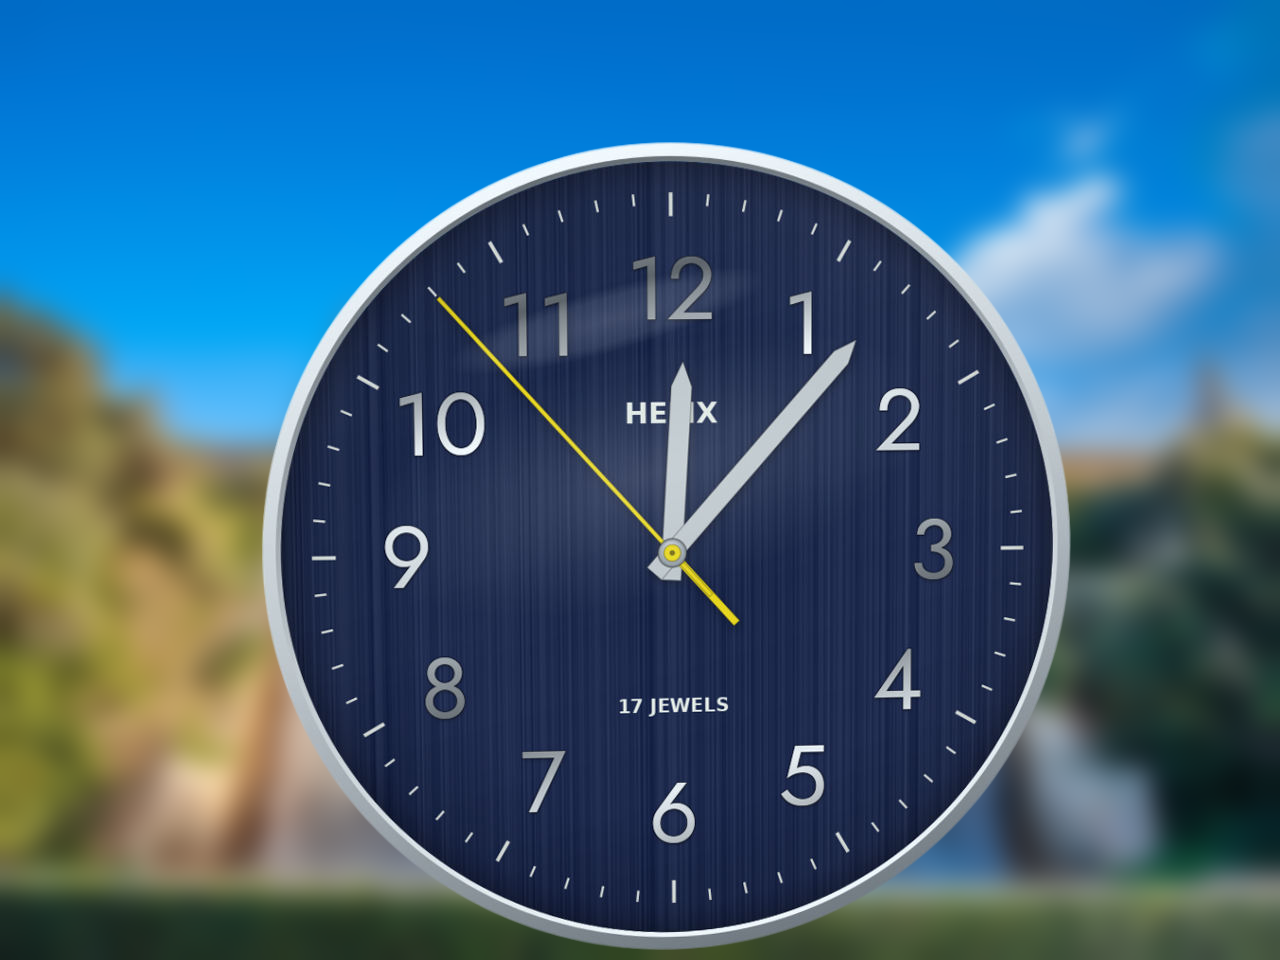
h=12 m=6 s=53
